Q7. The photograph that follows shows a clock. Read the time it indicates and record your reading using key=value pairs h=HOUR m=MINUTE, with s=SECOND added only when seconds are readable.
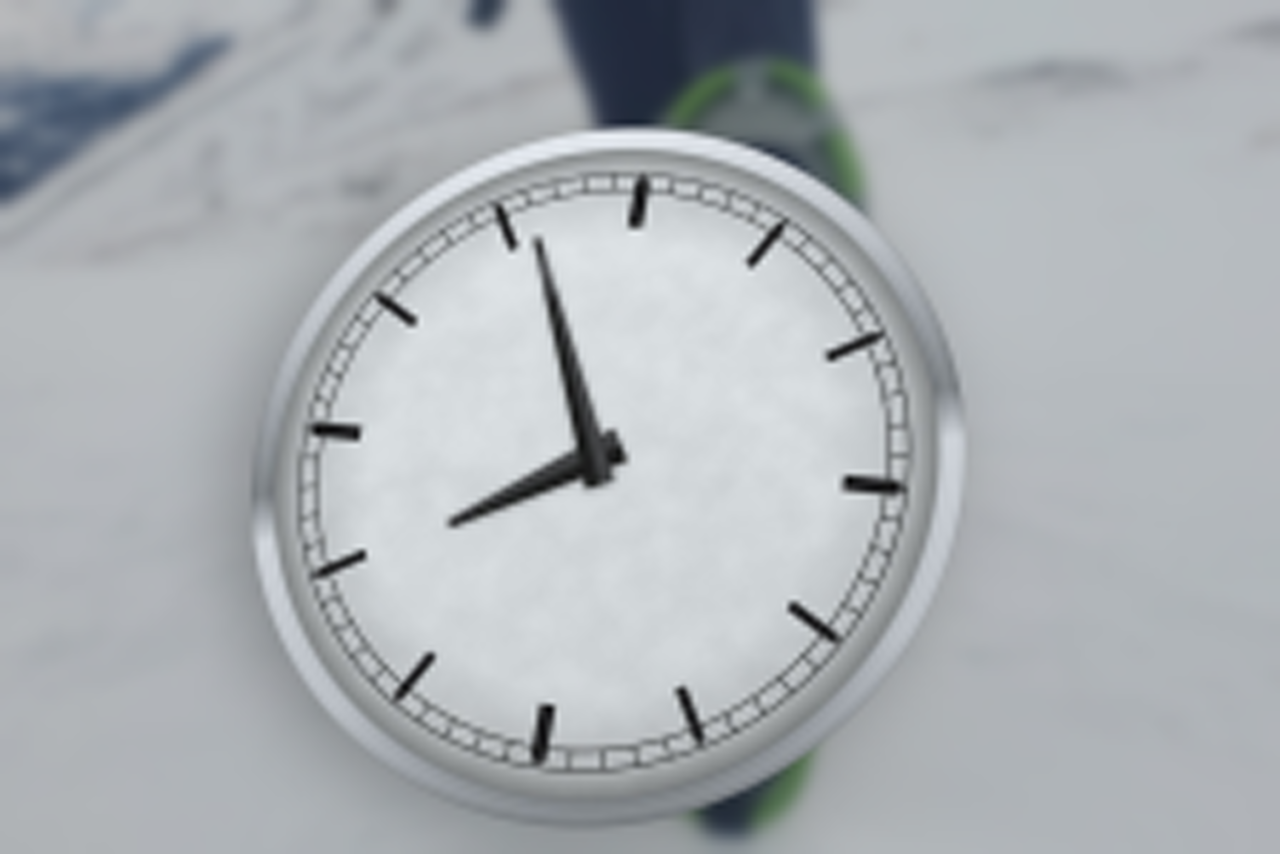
h=7 m=56
